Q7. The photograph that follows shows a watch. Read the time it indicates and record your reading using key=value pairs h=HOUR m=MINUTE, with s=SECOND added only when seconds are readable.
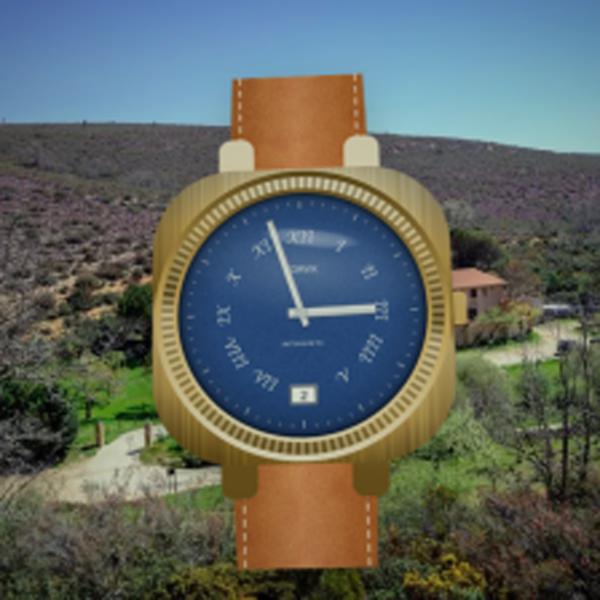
h=2 m=57
